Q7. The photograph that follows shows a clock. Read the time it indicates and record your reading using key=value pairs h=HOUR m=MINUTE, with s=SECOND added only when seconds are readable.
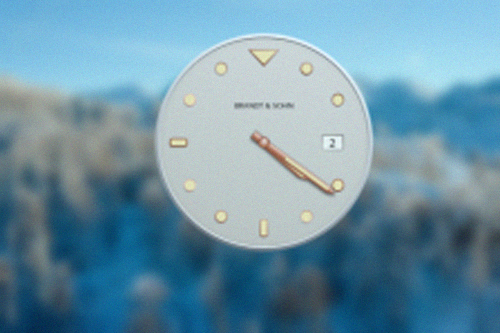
h=4 m=21
